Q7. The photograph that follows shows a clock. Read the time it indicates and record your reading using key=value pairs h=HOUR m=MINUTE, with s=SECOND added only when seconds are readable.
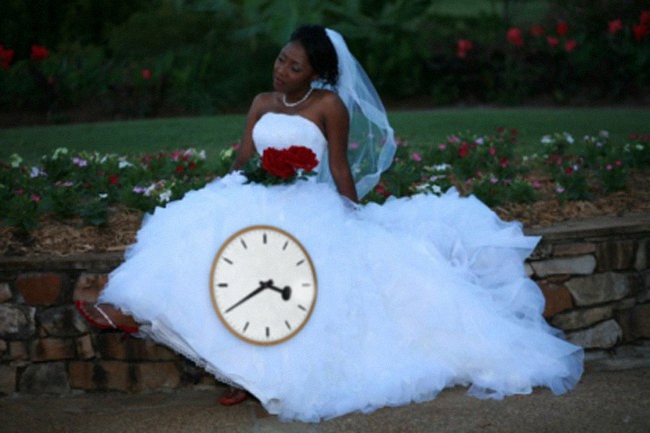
h=3 m=40
